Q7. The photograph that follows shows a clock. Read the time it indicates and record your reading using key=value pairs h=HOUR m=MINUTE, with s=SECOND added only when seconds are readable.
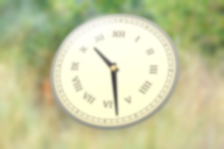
h=10 m=28
